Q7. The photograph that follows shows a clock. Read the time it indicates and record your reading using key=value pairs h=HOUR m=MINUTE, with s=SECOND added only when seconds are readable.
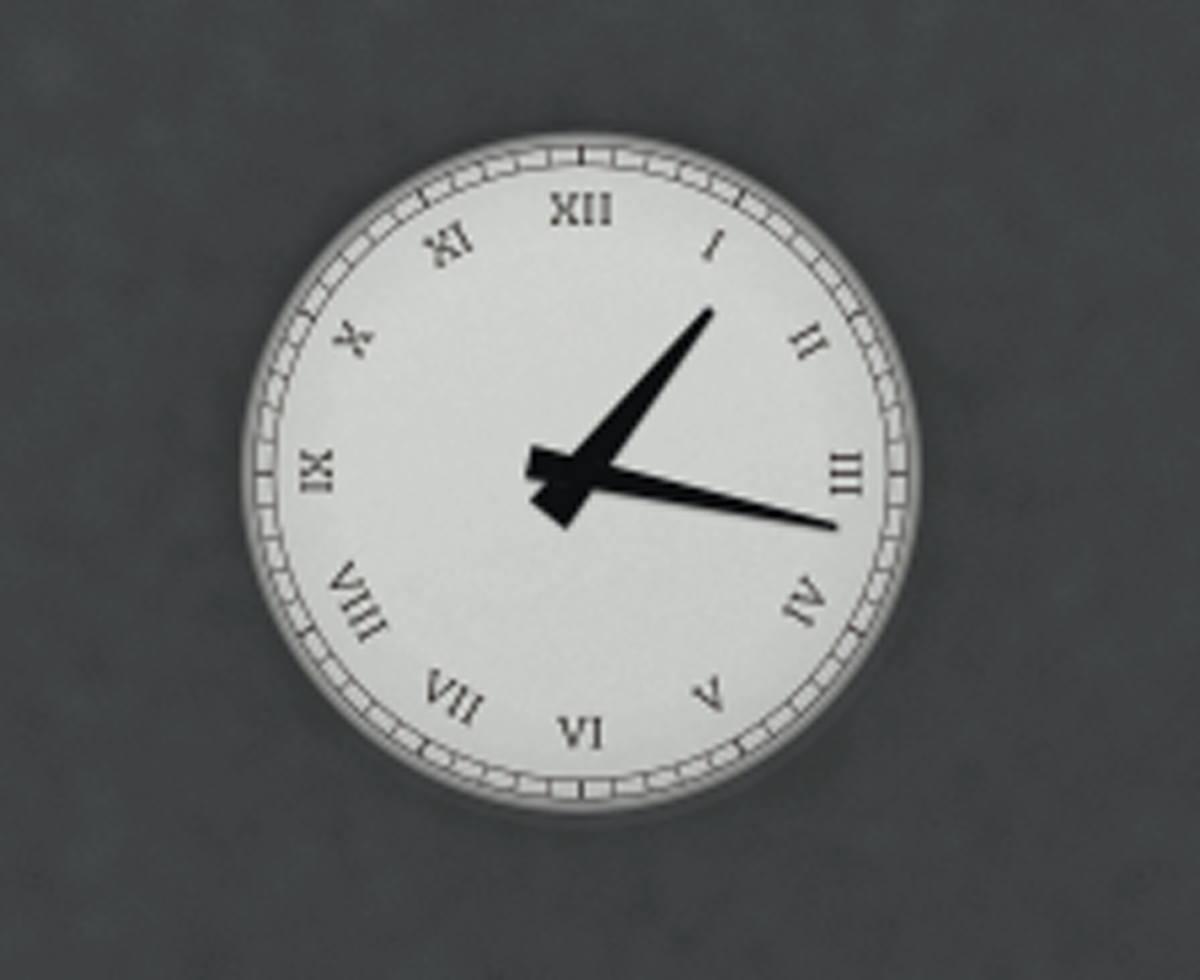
h=1 m=17
